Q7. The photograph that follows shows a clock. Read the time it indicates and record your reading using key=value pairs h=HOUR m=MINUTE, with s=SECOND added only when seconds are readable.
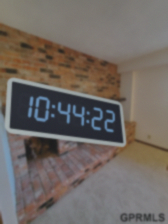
h=10 m=44 s=22
